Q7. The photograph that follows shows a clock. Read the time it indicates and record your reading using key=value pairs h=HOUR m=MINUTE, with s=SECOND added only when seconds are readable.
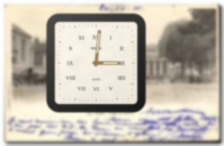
h=3 m=1
